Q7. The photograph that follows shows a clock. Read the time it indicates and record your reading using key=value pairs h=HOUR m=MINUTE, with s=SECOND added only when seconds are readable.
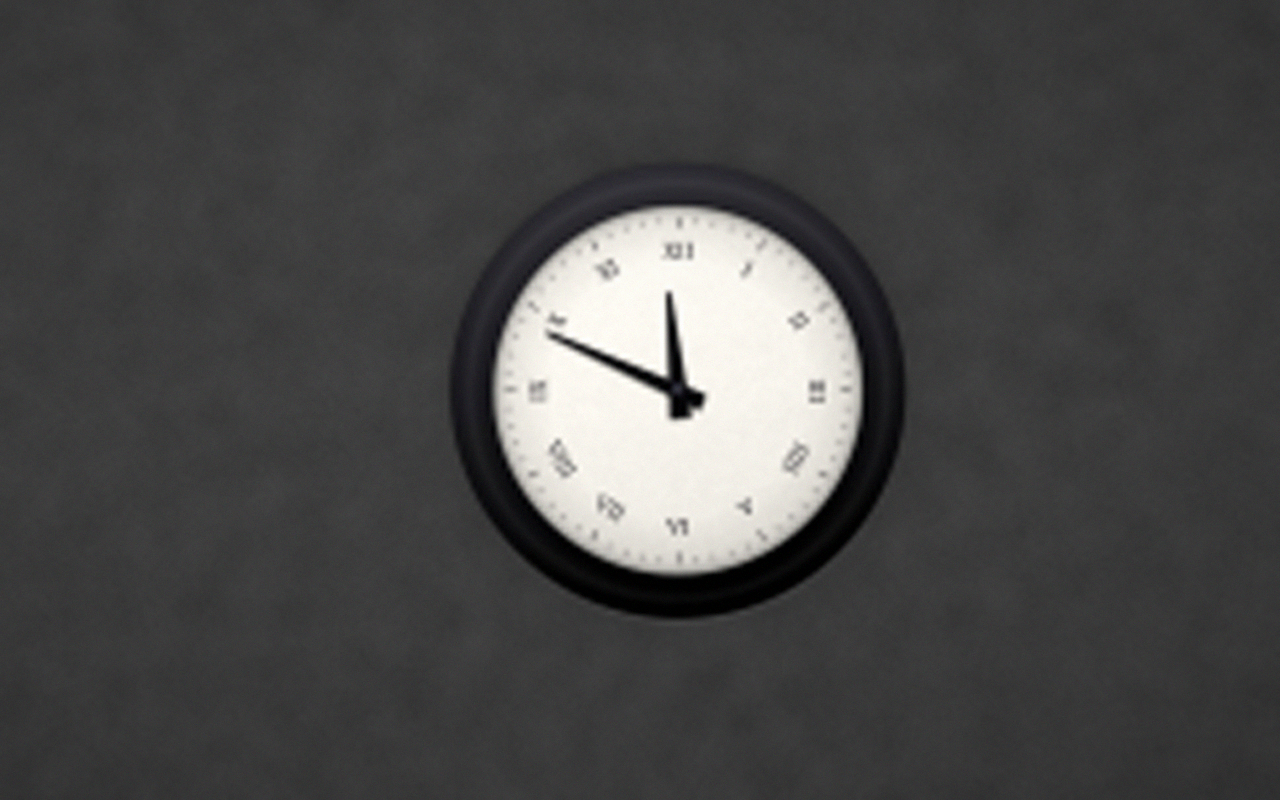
h=11 m=49
